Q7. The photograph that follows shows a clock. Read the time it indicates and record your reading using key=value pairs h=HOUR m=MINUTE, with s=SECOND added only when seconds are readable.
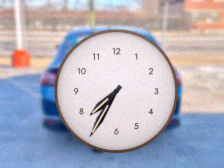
h=7 m=35
